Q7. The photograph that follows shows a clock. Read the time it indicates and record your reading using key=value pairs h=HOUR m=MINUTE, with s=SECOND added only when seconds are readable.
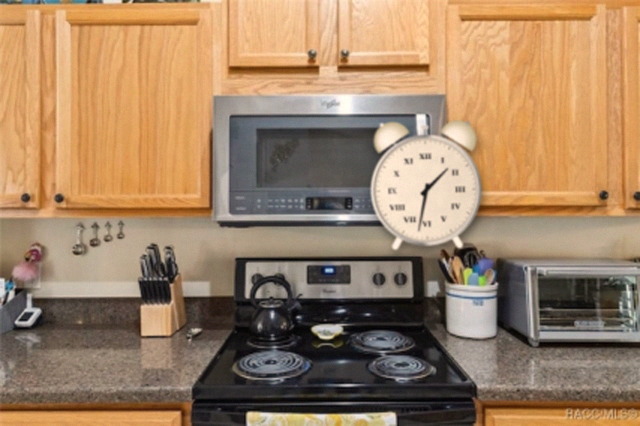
h=1 m=32
